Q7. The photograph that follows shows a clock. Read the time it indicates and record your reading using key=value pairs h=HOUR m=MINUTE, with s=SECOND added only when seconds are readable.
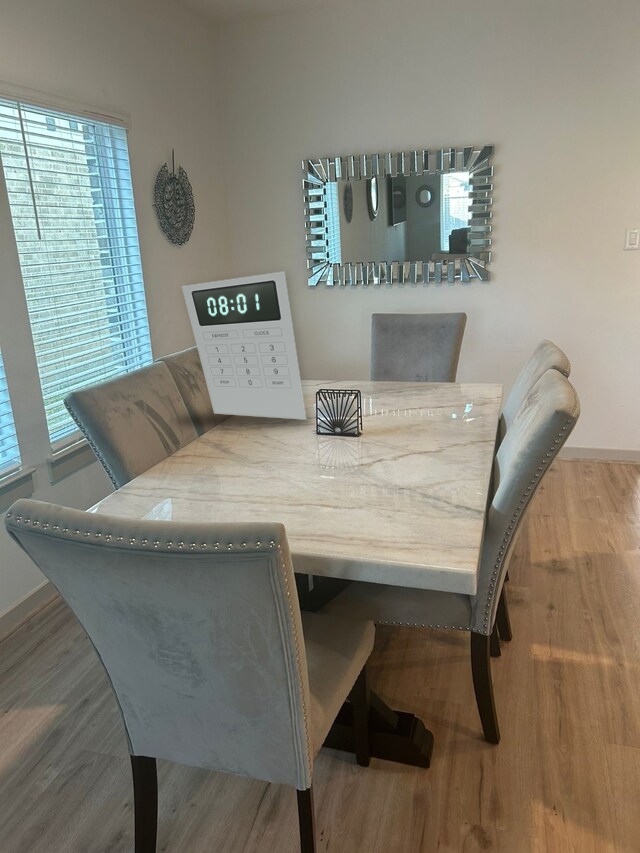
h=8 m=1
